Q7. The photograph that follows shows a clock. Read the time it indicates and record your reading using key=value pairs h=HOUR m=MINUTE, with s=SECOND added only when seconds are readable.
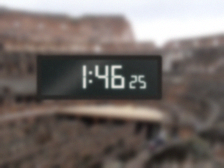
h=1 m=46 s=25
